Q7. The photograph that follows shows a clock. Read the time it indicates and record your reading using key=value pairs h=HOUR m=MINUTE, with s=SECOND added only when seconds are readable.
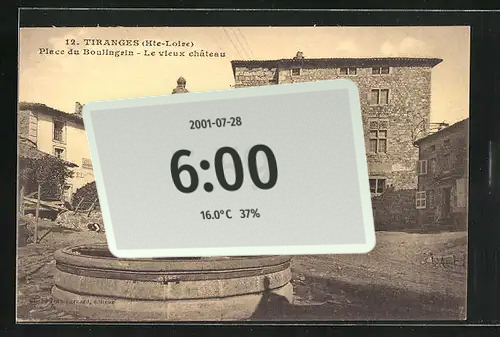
h=6 m=0
